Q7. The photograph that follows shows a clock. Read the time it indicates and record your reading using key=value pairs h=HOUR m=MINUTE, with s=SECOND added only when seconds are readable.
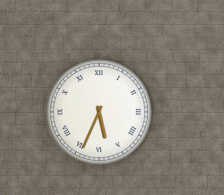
h=5 m=34
